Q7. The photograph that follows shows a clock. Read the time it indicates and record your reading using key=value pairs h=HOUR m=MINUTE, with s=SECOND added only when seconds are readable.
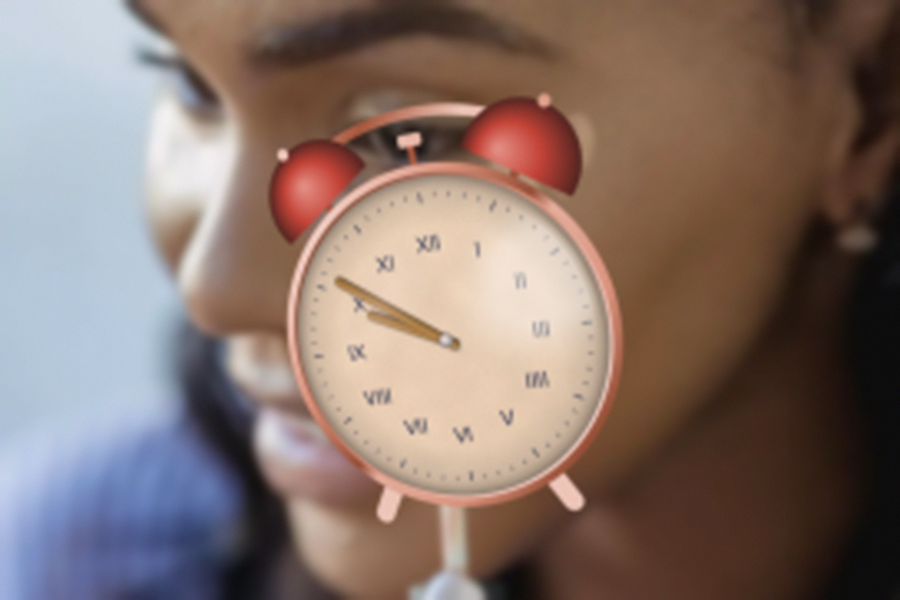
h=9 m=51
